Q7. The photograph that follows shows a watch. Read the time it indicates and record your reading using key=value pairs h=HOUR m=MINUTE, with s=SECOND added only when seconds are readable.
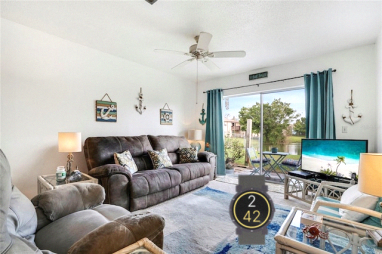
h=2 m=42
